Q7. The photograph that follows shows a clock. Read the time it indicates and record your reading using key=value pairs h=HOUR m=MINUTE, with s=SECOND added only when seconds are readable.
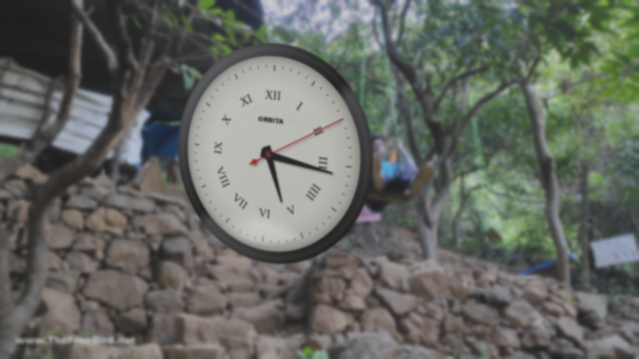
h=5 m=16 s=10
